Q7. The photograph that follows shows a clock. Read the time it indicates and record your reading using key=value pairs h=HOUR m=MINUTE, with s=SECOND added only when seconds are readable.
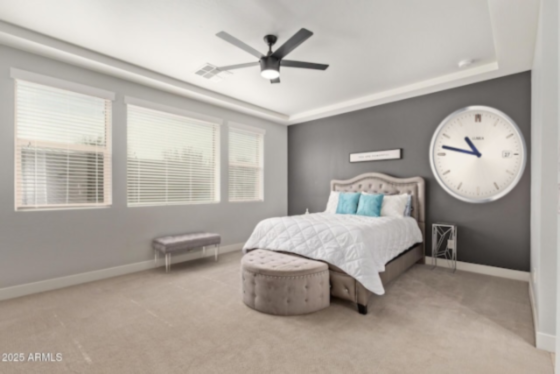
h=10 m=47
